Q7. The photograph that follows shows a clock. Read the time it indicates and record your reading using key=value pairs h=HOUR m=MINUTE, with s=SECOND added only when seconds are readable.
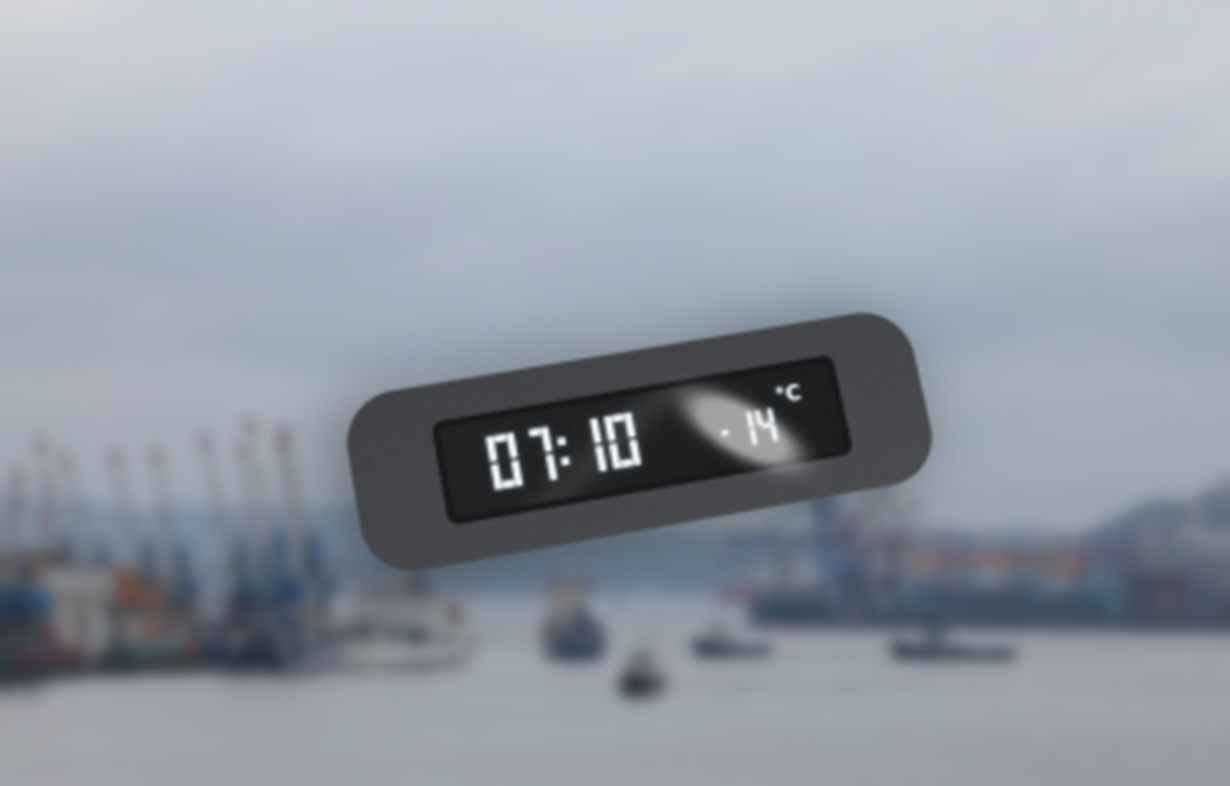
h=7 m=10
